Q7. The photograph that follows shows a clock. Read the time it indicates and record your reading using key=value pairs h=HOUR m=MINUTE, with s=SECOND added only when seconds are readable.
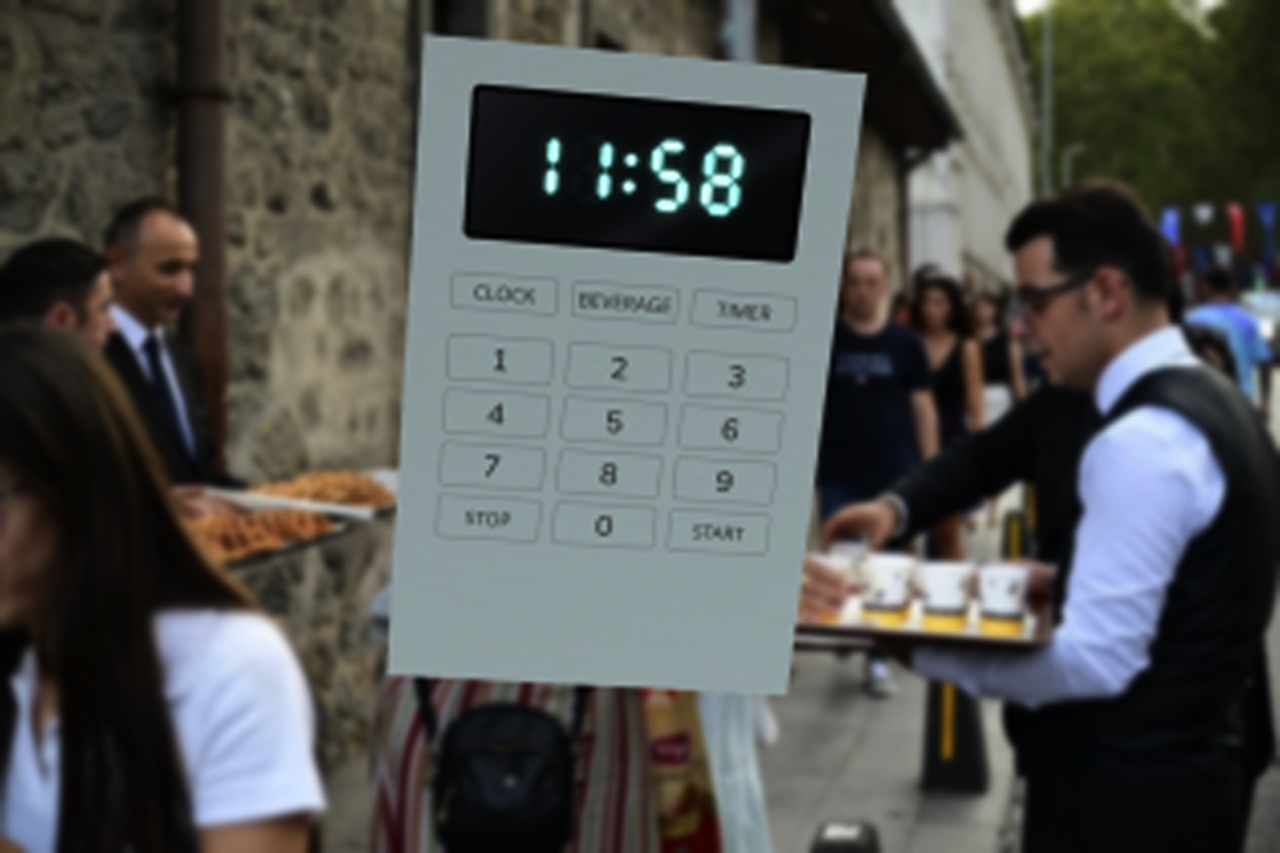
h=11 m=58
